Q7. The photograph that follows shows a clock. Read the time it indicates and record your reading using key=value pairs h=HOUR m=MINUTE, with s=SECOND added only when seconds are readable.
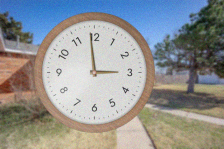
h=2 m=59
